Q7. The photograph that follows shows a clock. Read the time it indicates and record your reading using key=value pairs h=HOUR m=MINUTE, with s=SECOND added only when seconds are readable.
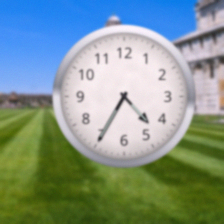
h=4 m=35
